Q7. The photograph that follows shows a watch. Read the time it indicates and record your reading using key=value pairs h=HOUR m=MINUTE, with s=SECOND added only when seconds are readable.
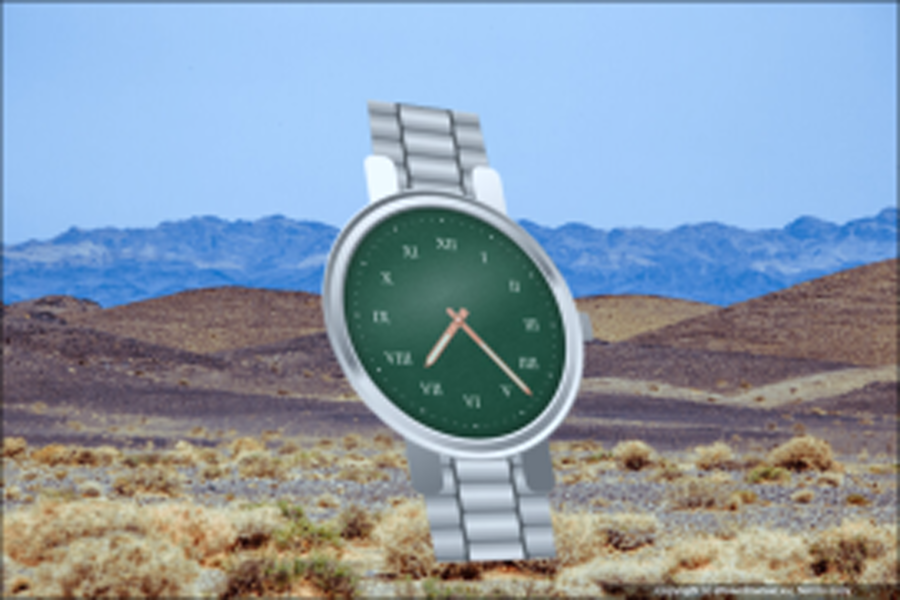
h=7 m=23
